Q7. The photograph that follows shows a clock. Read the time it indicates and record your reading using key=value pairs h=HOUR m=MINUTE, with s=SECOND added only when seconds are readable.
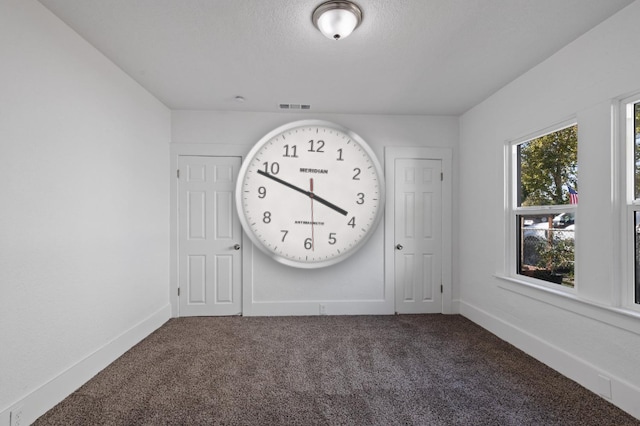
h=3 m=48 s=29
